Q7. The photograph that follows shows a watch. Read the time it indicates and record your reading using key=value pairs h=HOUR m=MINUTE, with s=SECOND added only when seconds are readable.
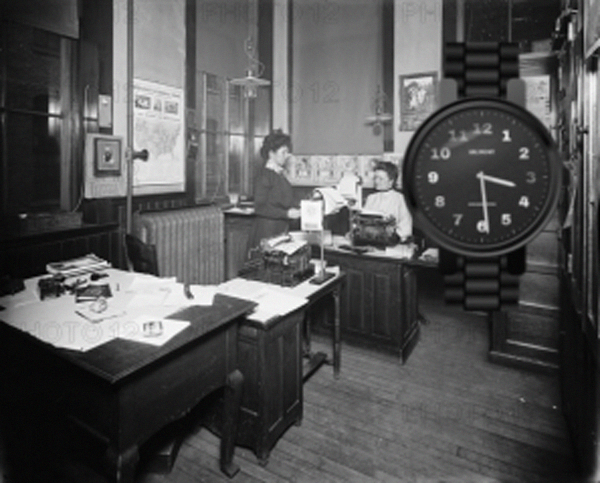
h=3 m=29
